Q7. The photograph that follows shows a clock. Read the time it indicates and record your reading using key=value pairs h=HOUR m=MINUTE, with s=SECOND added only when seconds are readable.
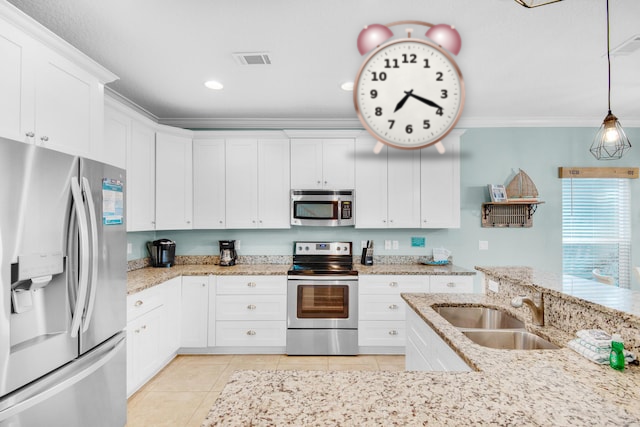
h=7 m=19
